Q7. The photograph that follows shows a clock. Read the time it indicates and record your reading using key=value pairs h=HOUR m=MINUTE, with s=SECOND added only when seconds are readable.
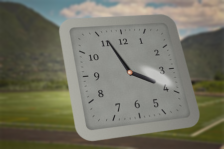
h=3 m=56
